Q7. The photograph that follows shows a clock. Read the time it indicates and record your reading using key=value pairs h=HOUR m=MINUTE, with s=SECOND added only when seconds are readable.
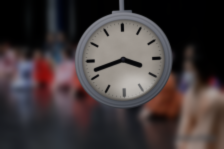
h=3 m=42
